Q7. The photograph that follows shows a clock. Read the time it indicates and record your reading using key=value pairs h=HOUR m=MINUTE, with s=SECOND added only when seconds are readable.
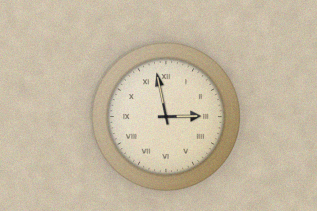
h=2 m=58
